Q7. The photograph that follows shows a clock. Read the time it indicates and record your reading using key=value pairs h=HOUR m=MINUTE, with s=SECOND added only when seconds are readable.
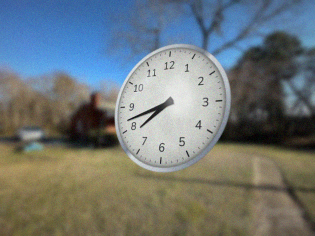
h=7 m=42
